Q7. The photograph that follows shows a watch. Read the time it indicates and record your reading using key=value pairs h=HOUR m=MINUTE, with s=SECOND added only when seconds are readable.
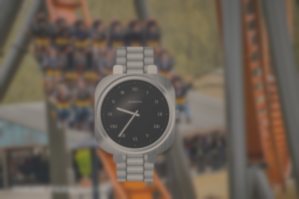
h=9 m=36
